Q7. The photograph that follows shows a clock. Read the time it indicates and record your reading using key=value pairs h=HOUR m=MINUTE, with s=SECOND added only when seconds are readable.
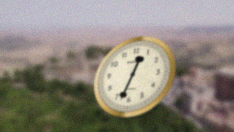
h=12 m=33
